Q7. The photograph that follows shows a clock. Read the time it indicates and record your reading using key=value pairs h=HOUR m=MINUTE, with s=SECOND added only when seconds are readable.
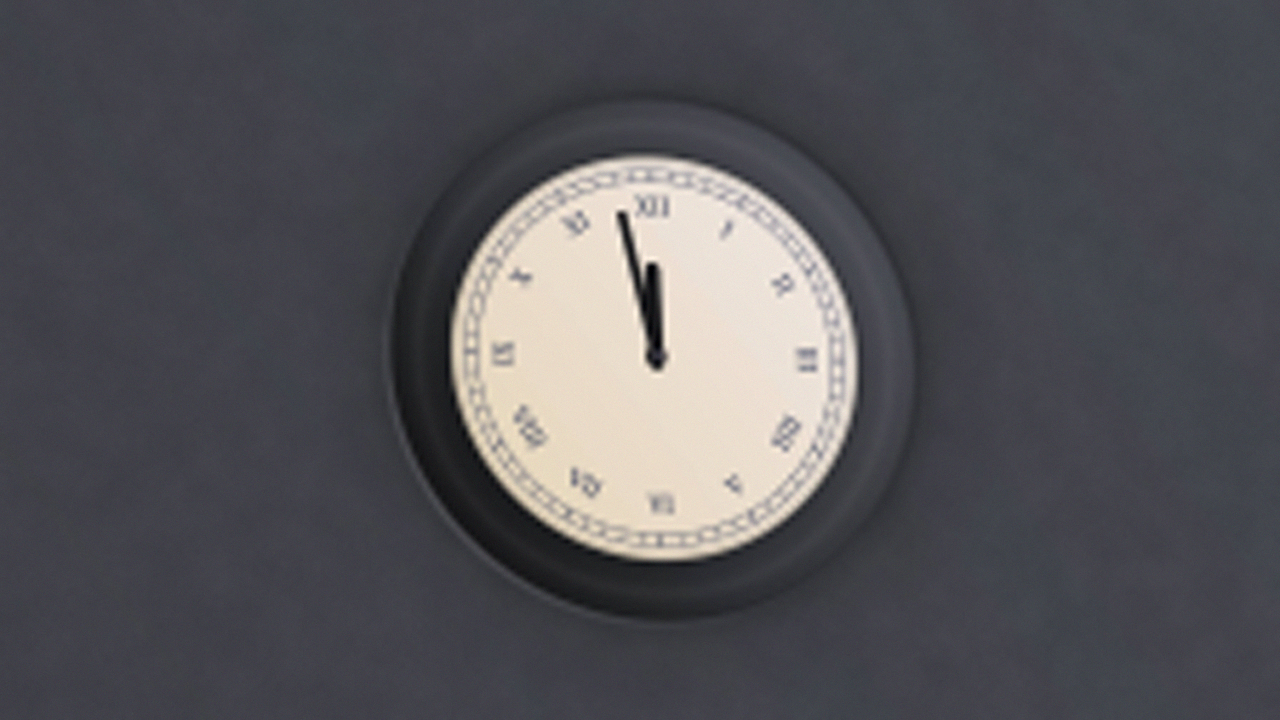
h=11 m=58
